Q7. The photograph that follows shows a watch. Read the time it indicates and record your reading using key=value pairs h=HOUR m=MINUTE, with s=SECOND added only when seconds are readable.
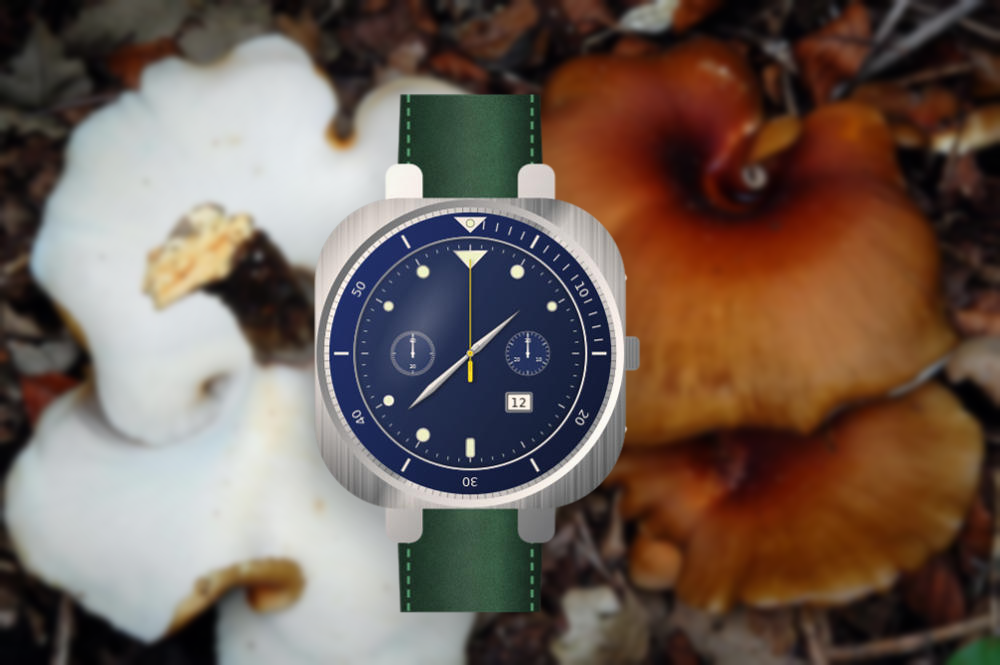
h=1 m=38
